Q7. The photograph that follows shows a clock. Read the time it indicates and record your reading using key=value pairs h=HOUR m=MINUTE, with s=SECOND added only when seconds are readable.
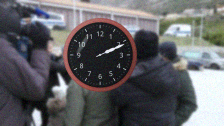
h=2 m=11
